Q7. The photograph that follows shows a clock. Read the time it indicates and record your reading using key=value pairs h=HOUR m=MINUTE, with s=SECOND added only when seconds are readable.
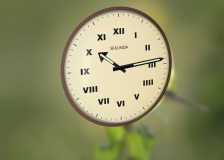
h=10 m=14
